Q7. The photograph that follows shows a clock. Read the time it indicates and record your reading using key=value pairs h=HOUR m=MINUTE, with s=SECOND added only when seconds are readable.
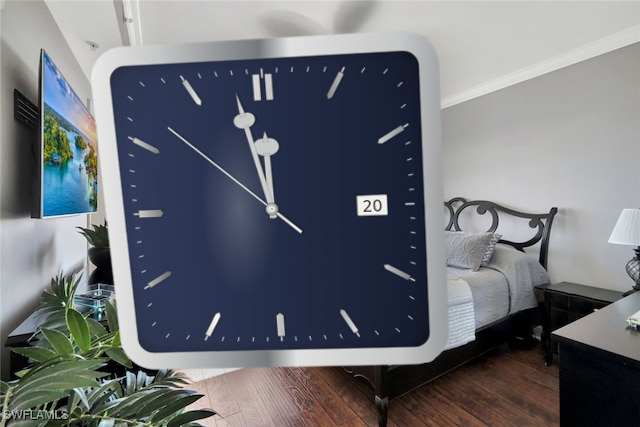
h=11 m=57 s=52
